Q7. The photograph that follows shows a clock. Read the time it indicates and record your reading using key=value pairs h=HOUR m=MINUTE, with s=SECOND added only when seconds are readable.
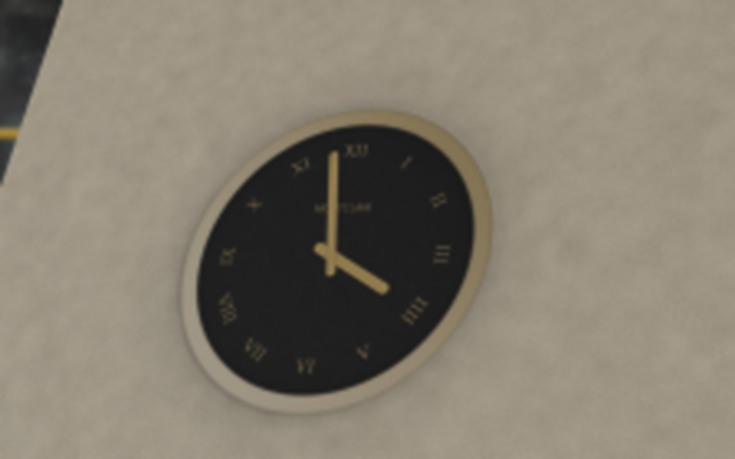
h=3 m=58
